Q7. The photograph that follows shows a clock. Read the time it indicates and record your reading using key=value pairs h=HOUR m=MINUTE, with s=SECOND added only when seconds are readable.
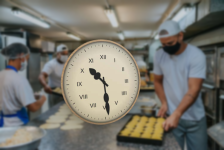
h=10 m=29
